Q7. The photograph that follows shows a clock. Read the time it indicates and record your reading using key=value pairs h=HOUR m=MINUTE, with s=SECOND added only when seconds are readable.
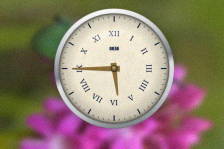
h=5 m=45
